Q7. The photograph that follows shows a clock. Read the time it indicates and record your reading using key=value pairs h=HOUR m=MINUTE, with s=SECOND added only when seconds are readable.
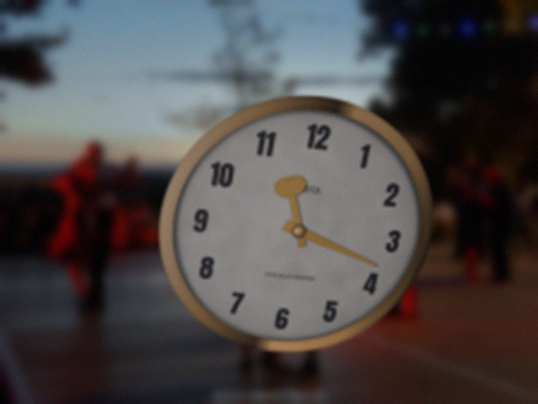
h=11 m=18
